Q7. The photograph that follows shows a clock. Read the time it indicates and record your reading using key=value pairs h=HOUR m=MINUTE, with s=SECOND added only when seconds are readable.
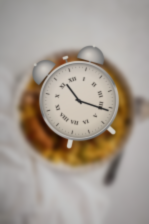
h=11 m=21
